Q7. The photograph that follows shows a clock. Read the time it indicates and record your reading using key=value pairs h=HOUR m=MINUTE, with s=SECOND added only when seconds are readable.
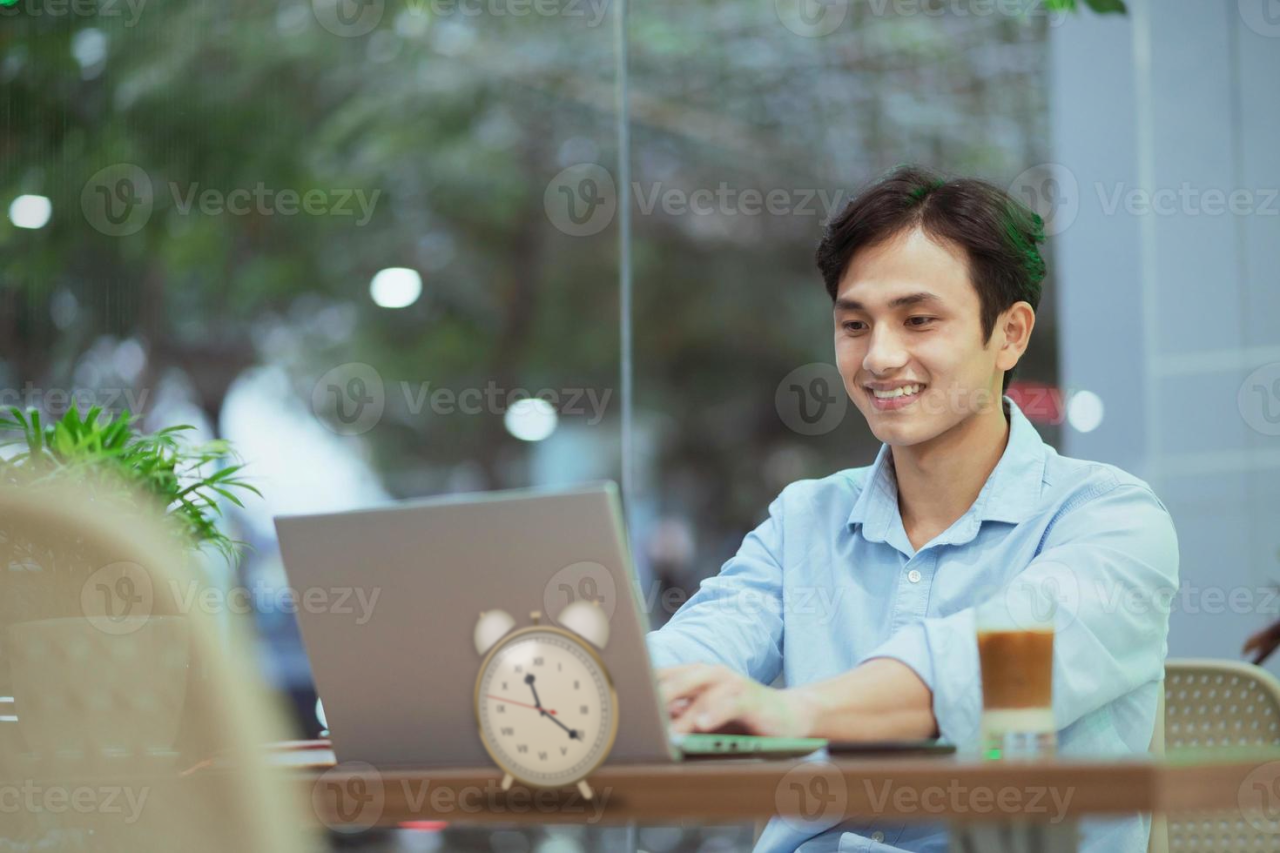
h=11 m=20 s=47
